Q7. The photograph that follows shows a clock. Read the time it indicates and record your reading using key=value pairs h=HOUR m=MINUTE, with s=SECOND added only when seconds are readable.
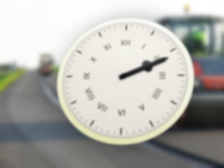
h=2 m=11
